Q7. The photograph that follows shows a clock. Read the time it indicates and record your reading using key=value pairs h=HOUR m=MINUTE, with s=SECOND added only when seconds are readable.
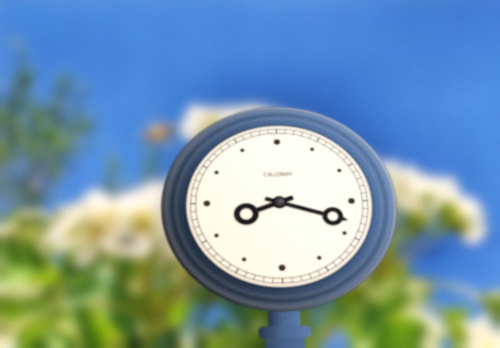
h=8 m=18
